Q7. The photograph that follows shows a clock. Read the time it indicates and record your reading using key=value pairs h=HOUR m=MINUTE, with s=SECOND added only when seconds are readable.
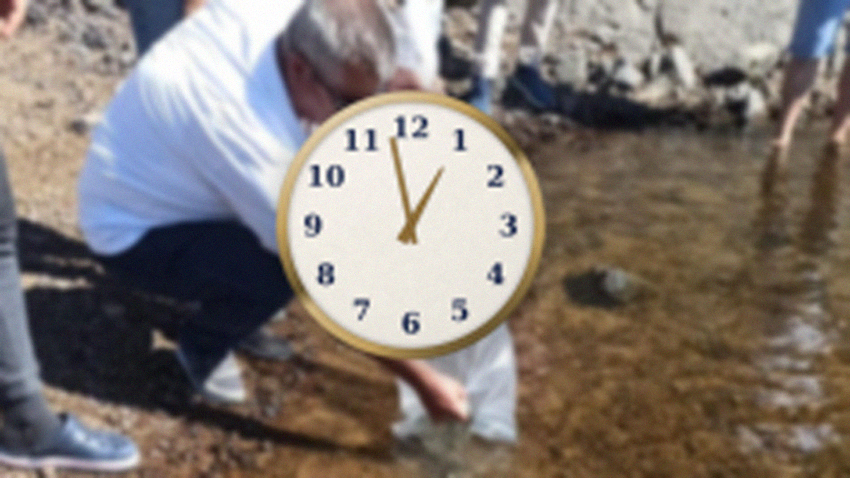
h=12 m=58
